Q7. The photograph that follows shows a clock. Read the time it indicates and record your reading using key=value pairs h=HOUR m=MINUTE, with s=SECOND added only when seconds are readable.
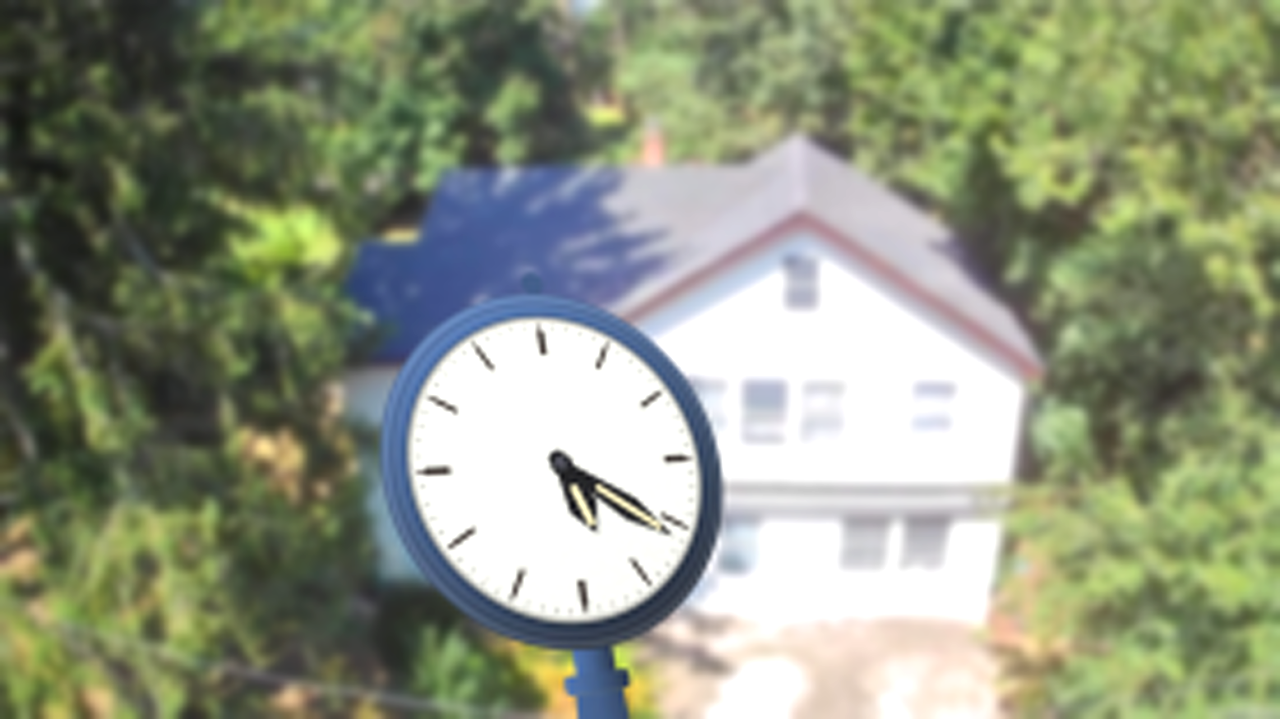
h=5 m=21
